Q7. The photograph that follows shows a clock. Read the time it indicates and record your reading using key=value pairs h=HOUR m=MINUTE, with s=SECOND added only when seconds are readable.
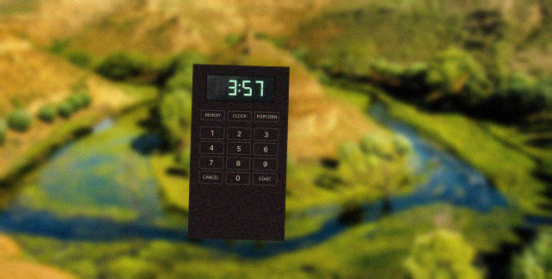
h=3 m=57
